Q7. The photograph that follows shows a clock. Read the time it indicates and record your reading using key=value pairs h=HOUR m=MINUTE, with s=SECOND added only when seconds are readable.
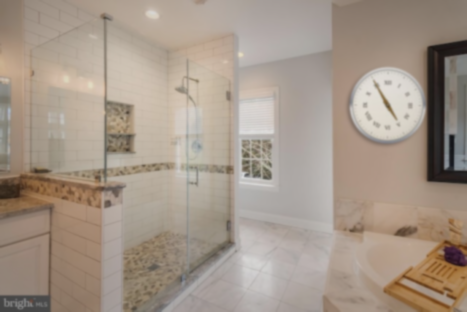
h=4 m=55
